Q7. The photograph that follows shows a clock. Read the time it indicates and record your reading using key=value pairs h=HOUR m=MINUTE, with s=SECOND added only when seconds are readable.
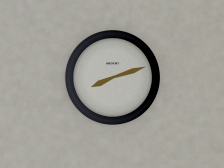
h=8 m=12
